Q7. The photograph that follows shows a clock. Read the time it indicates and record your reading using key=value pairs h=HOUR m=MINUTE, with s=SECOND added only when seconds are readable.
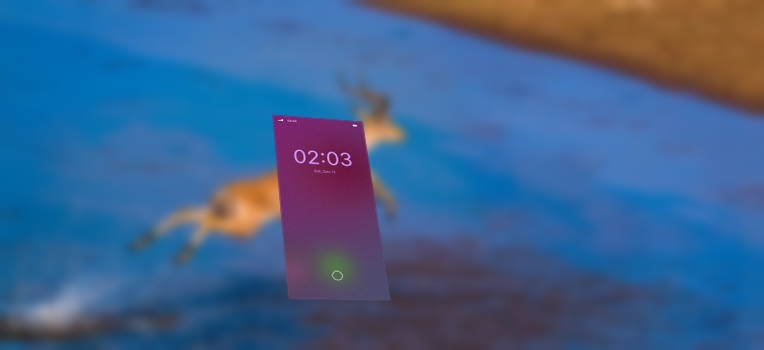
h=2 m=3
